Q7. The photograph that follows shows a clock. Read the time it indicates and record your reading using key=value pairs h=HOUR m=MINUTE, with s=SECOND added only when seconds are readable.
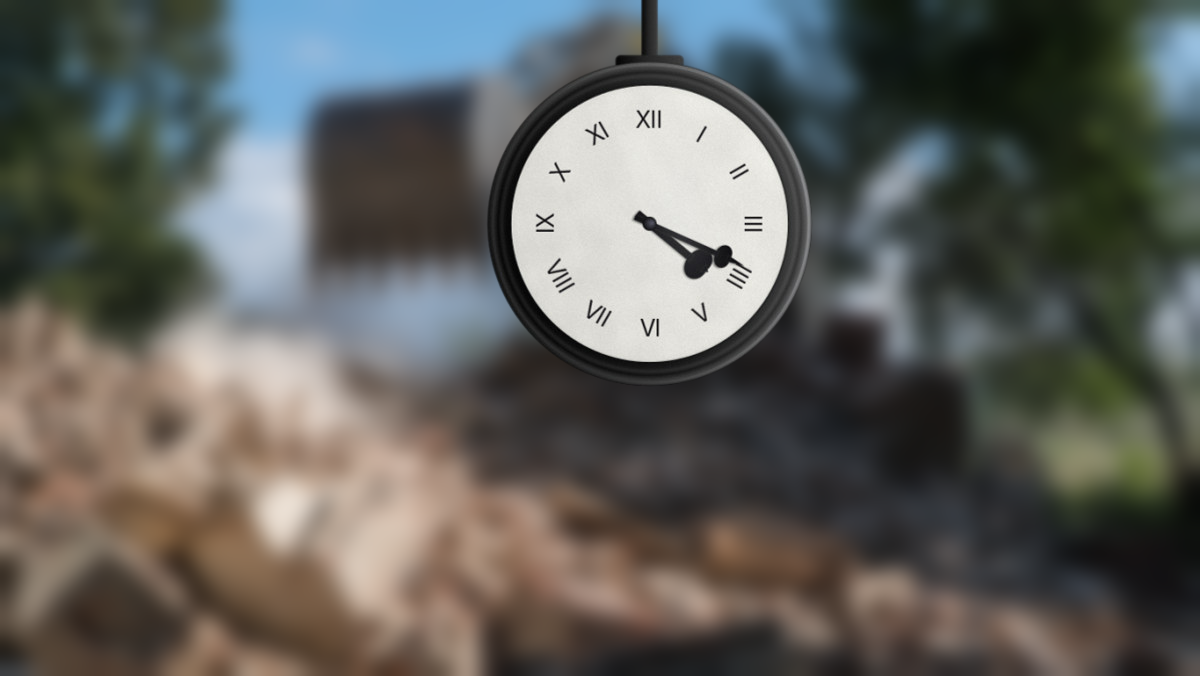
h=4 m=19
